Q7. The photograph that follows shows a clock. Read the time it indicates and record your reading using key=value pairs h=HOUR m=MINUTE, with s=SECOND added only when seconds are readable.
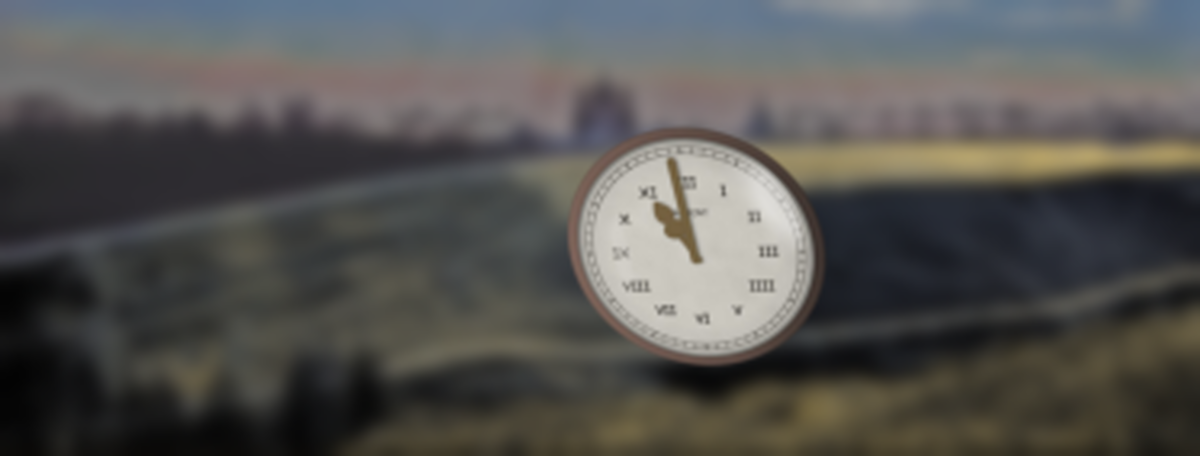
h=10 m=59
